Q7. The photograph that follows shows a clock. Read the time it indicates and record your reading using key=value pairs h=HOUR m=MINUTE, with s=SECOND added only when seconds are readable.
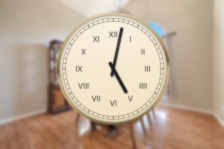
h=5 m=2
